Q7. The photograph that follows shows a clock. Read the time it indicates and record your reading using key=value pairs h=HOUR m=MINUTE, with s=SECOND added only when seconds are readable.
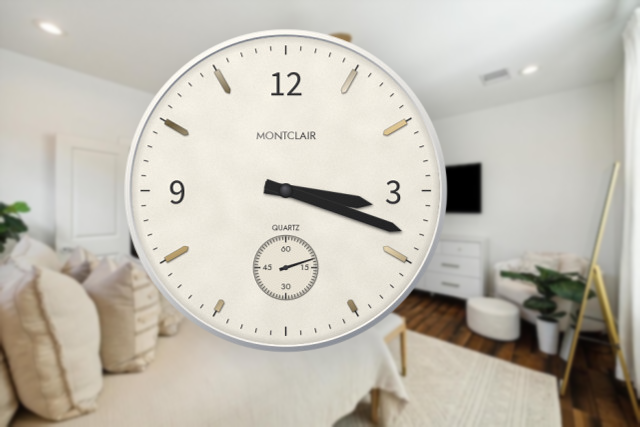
h=3 m=18 s=12
